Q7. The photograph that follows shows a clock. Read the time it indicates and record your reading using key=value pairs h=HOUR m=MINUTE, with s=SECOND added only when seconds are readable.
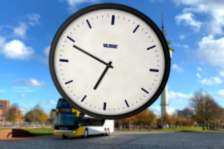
h=6 m=49
